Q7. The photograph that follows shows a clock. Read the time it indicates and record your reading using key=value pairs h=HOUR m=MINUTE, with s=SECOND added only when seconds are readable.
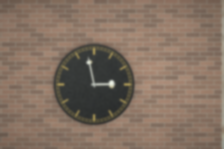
h=2 m=58
